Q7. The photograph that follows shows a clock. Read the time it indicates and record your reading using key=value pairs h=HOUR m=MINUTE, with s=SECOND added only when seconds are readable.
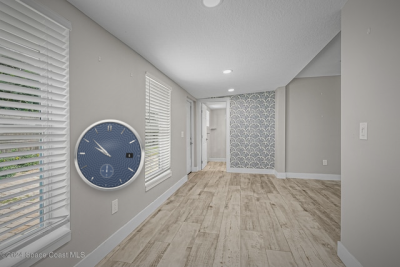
h=9 m=52
